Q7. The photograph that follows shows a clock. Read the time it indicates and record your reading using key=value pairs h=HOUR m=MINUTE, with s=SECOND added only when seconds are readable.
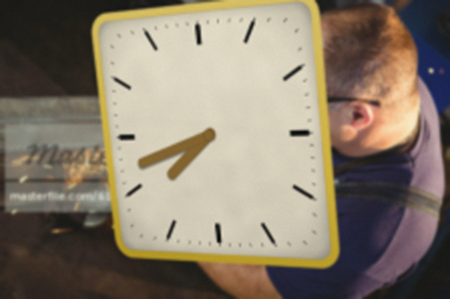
h=7 m=42
